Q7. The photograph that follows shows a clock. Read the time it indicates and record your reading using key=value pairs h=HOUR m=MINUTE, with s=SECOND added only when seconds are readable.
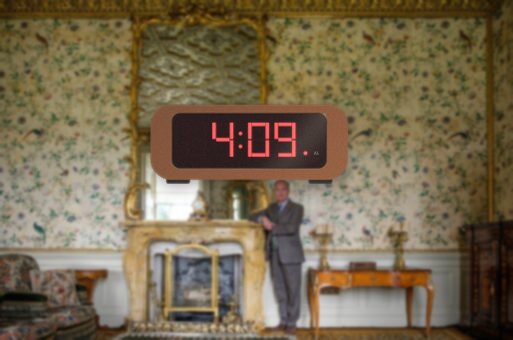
h=4 m=9
